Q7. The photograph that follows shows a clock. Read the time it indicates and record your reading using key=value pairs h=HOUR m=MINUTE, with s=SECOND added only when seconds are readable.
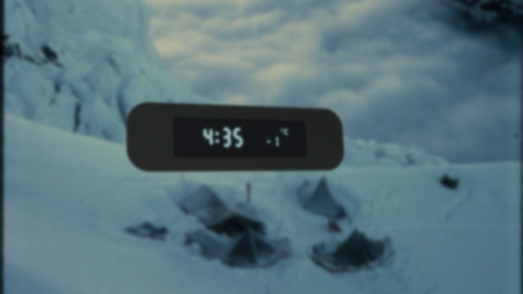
h=4 m=35
